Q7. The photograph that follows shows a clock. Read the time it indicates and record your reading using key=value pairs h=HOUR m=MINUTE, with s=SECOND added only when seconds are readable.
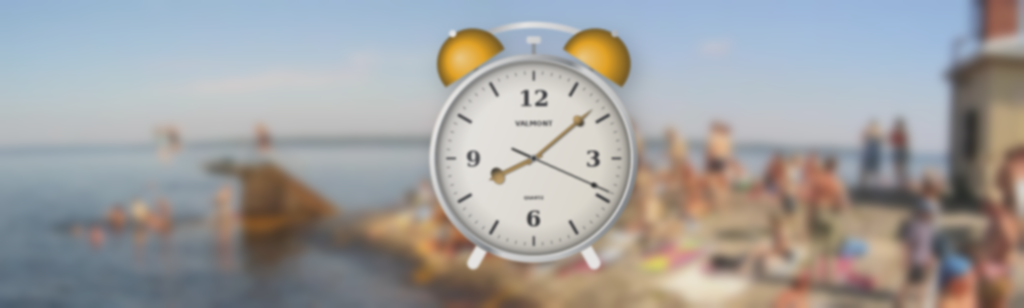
h=8 m=8 s=19
